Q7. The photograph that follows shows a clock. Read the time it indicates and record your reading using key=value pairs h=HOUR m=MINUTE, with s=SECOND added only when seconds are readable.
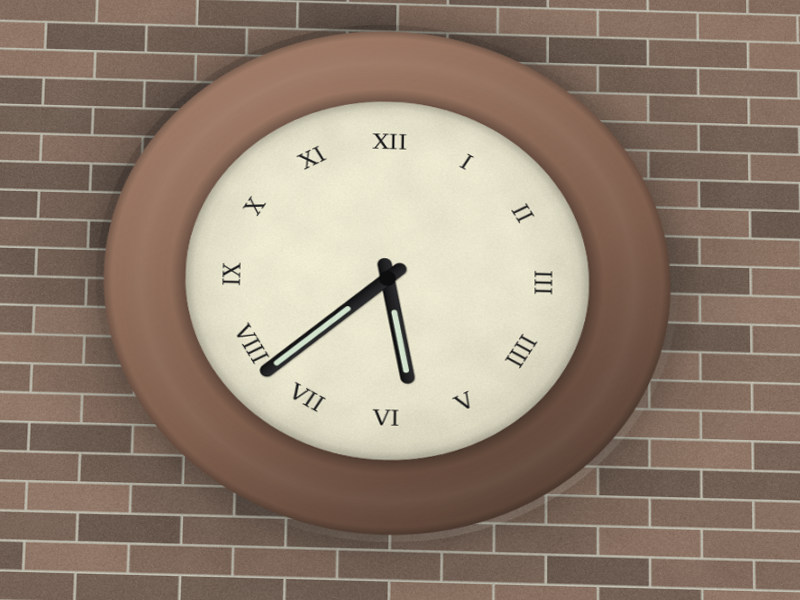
h=5 m=38
